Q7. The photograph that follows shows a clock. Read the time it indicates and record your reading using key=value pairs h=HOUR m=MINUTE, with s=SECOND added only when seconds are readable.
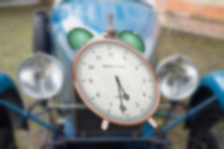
h=5 m=31
